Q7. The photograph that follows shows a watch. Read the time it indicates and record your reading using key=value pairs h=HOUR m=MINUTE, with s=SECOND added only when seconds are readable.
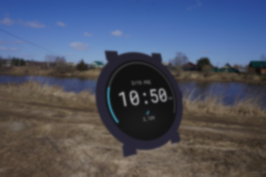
h=10 m=50
